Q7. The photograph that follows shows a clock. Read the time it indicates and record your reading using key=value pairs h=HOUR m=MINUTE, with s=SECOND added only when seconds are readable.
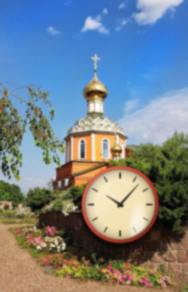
h=10 m=7
